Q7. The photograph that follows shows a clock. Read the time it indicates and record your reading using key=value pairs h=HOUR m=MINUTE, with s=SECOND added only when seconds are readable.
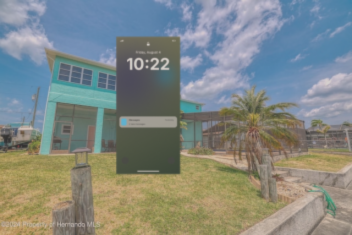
h=10 m=22
